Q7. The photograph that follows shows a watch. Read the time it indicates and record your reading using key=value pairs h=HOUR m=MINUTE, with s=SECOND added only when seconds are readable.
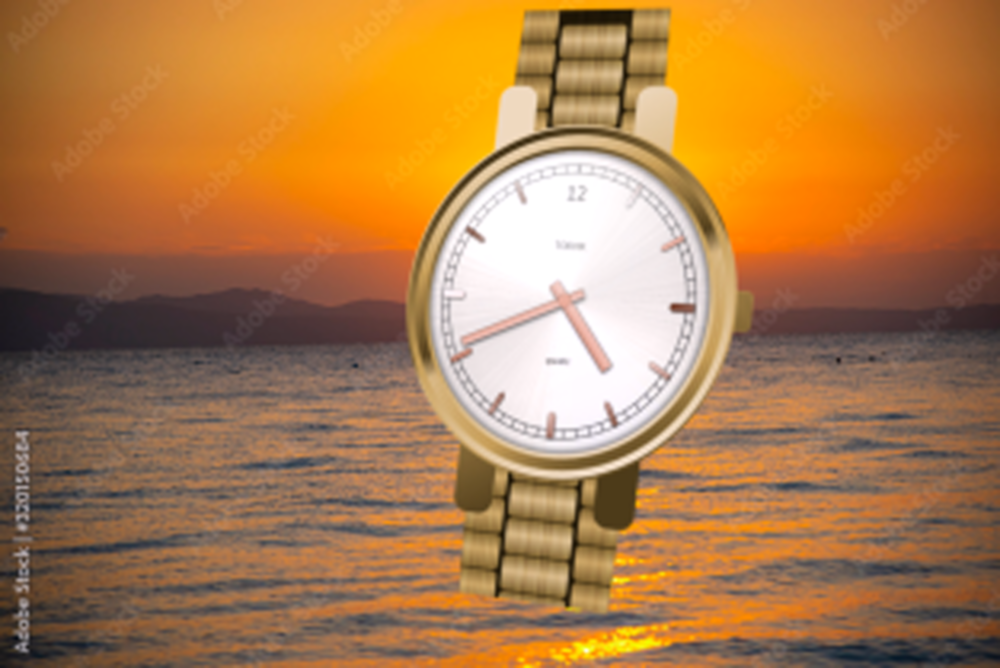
h=4 m=41
